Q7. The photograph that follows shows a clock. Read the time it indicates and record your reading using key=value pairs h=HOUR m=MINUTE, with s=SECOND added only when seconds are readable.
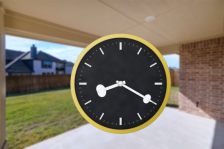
h=8 m=20
